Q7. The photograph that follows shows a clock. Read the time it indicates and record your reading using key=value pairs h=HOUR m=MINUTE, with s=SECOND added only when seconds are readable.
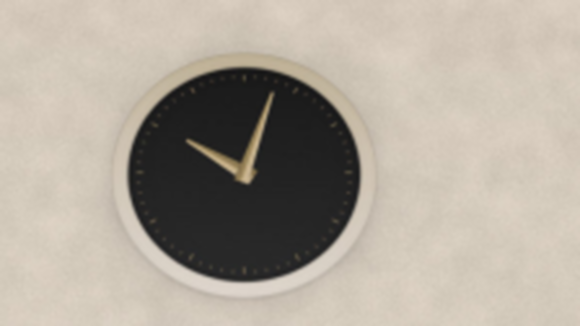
h=10 m=3
